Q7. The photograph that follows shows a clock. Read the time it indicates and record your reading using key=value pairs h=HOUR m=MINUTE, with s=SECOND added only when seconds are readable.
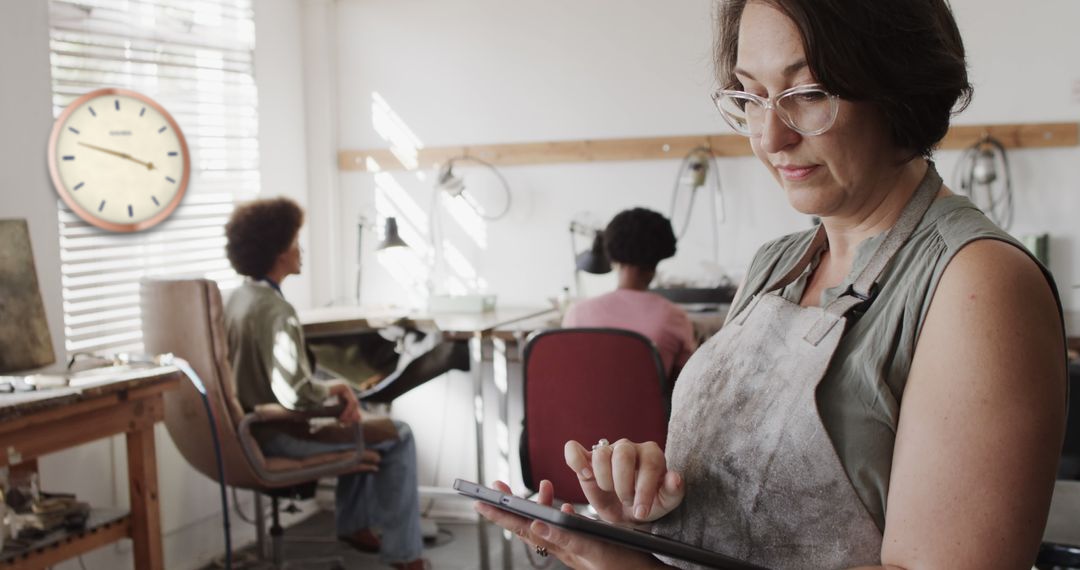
h=3 m=48
